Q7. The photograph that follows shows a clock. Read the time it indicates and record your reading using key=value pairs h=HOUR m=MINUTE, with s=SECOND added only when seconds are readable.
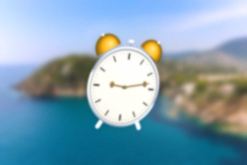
h=9 m=13
